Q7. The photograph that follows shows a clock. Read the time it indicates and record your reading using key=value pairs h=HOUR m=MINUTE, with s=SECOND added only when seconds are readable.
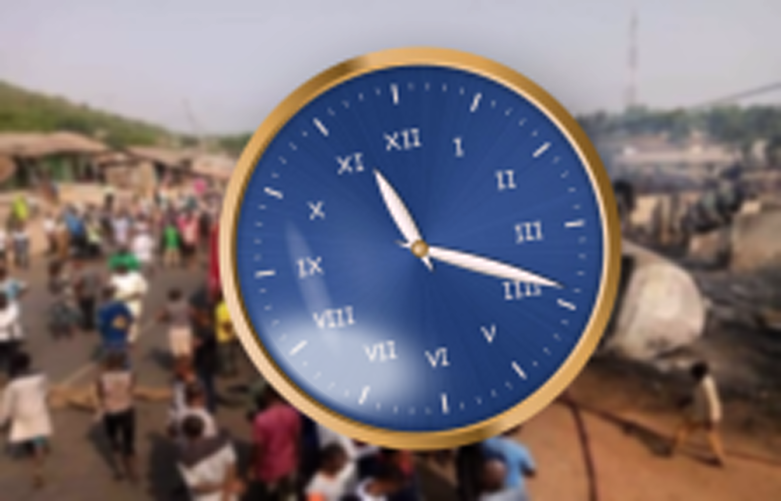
h=11 m=19
